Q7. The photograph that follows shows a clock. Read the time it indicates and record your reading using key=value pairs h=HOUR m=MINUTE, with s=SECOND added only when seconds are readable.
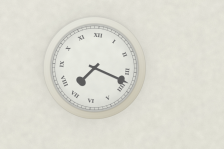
h=7 m=18
